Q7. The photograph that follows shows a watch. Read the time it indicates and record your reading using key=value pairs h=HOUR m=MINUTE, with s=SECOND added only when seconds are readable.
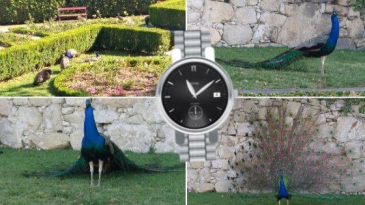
h=11 m=9
